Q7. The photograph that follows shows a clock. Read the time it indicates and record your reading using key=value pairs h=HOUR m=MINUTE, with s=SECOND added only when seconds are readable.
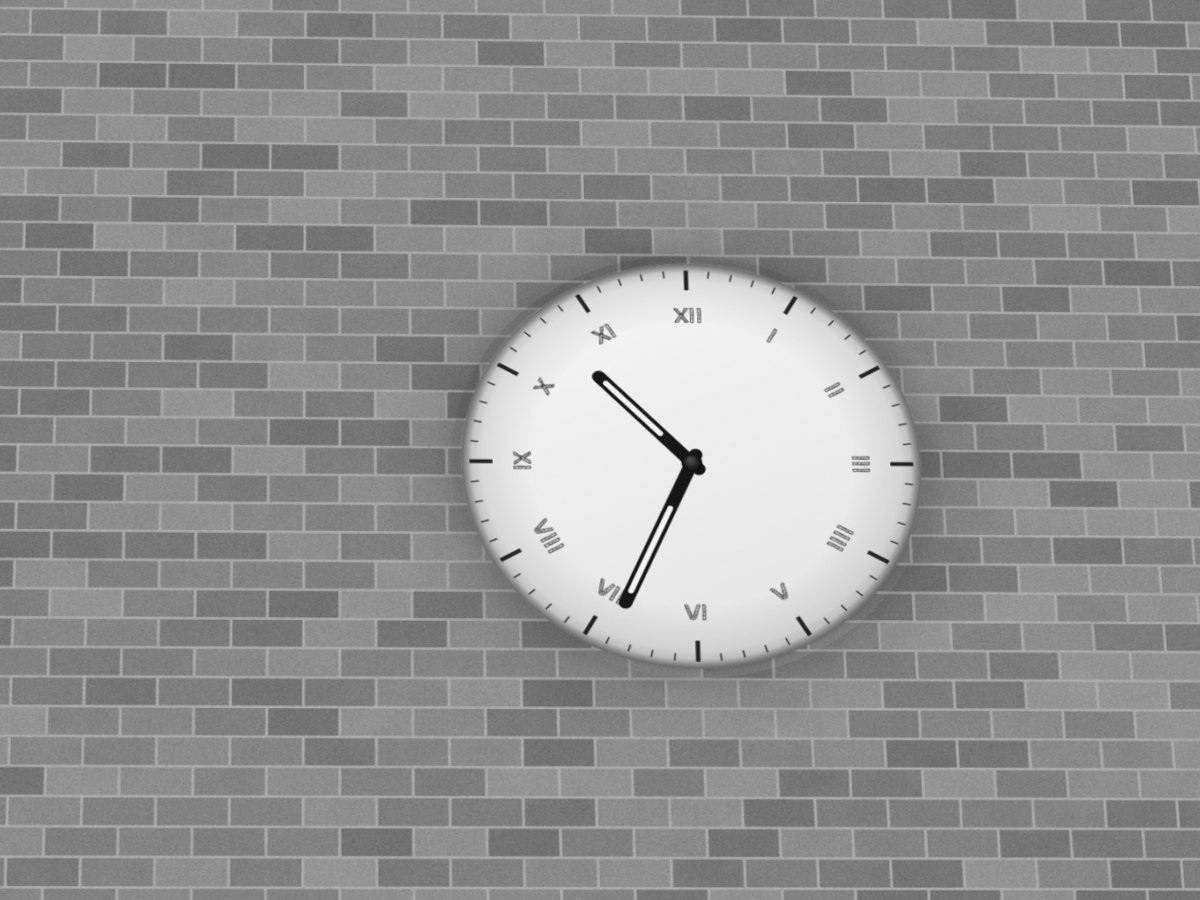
h=10 m=34
